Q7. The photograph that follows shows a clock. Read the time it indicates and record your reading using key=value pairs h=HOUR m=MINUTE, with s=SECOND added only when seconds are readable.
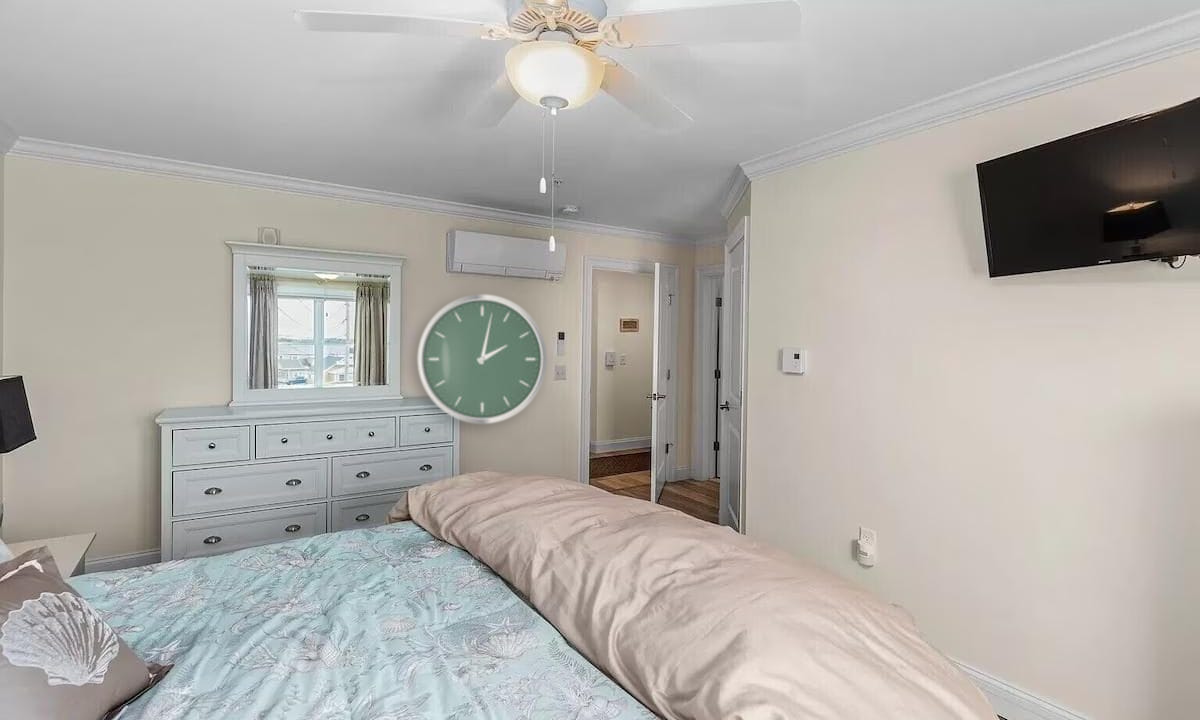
h=2 m=2
